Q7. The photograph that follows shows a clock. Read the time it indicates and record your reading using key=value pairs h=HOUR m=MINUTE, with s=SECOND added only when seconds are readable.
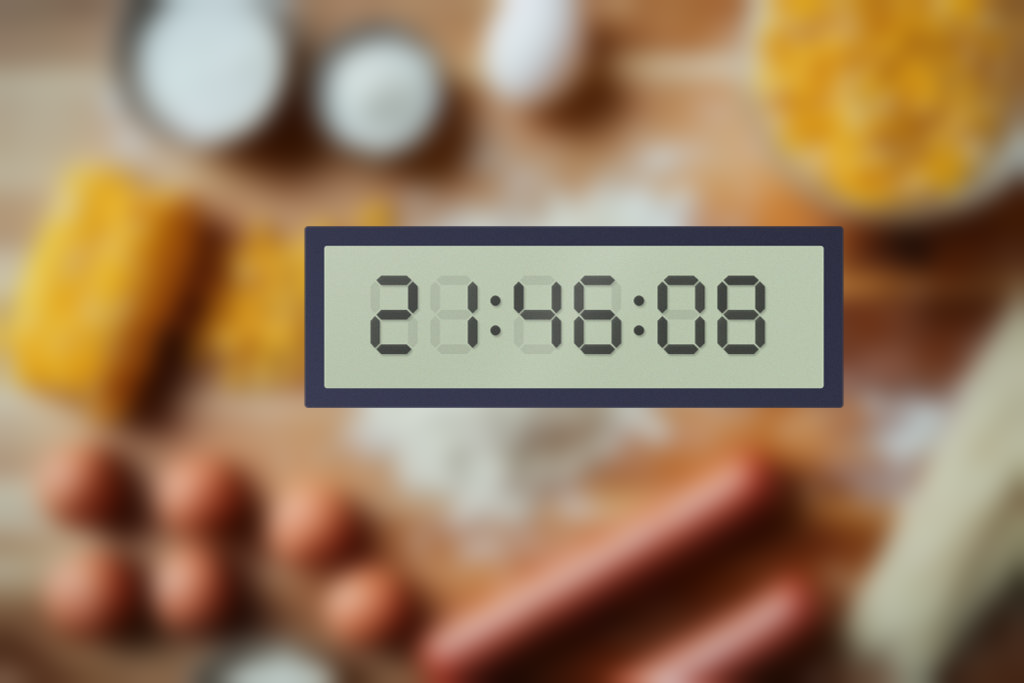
h=21 m=46 s=8
